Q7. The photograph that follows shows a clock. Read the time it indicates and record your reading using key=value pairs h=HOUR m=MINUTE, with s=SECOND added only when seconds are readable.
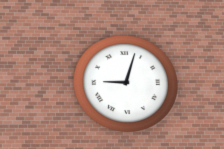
h=9 m=3
